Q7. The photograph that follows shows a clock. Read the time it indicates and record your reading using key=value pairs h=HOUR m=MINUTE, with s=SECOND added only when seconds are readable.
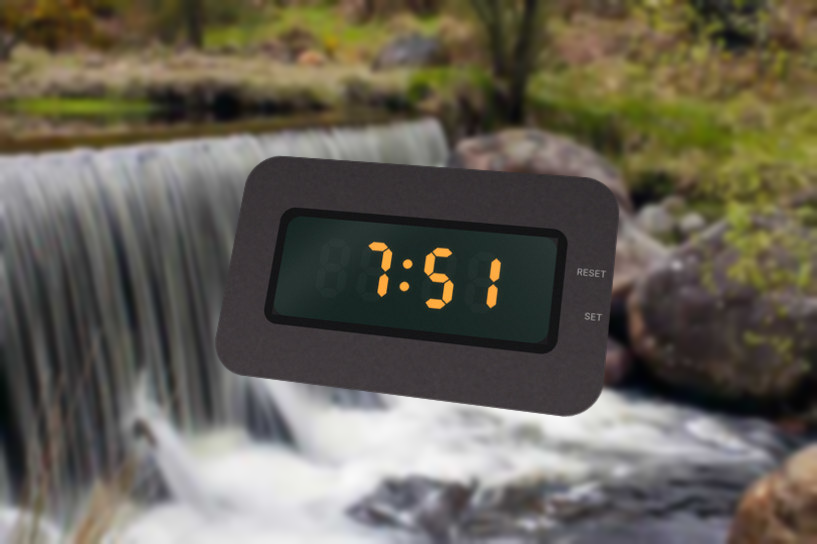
h=7 m=51
